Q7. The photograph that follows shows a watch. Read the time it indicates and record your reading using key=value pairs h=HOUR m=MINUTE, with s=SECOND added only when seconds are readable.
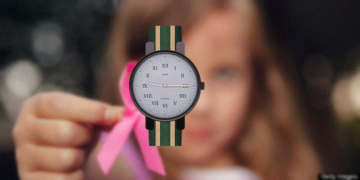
h=9 m=15
